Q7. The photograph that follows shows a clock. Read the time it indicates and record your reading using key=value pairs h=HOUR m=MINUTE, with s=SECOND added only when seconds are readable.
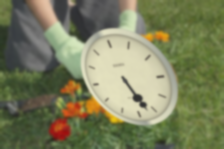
h=5 m=27
